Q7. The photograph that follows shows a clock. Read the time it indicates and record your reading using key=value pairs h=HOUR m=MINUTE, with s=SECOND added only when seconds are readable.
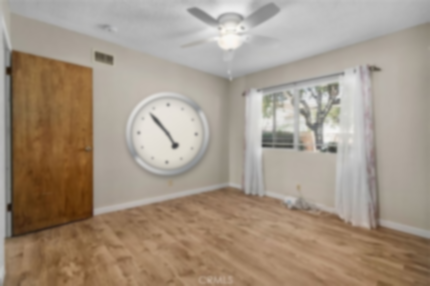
h=4 m=53
